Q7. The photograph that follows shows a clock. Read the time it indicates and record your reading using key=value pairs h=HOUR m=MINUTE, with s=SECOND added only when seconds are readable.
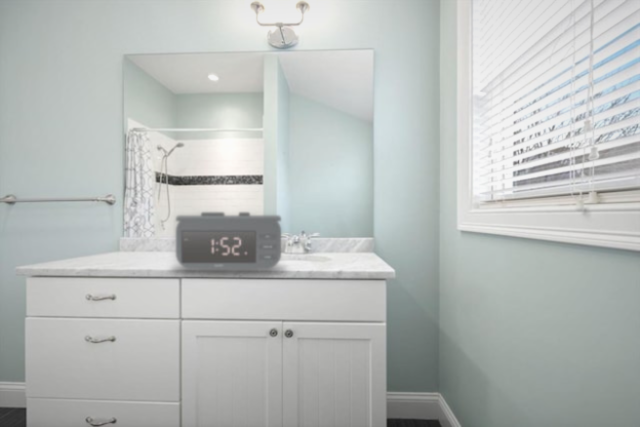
h=1 m=52
